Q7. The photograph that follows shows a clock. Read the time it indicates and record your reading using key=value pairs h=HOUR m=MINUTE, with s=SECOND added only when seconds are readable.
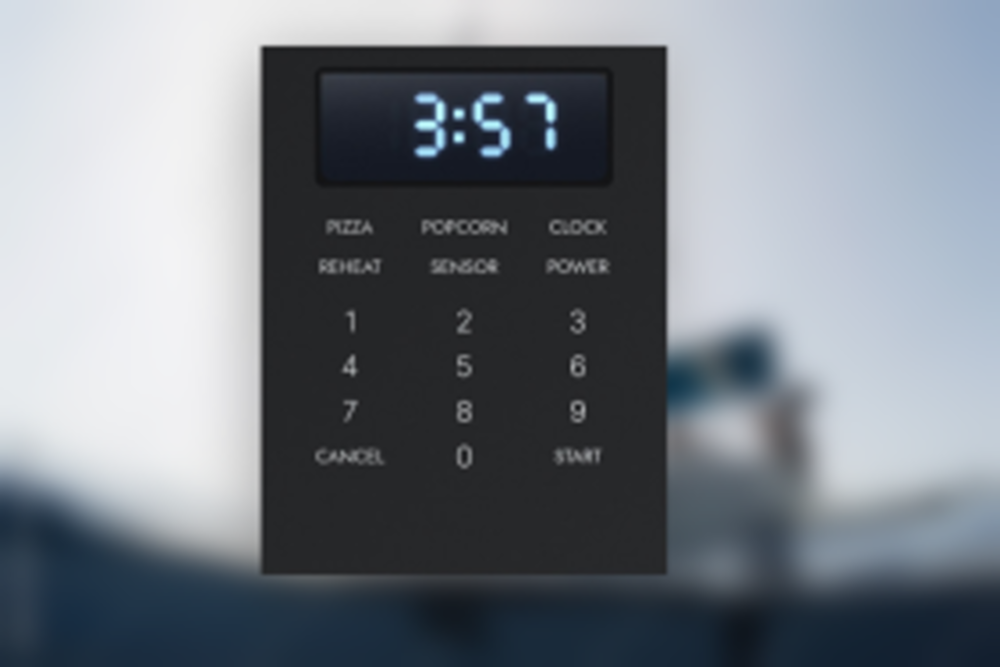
h=3 m=57
